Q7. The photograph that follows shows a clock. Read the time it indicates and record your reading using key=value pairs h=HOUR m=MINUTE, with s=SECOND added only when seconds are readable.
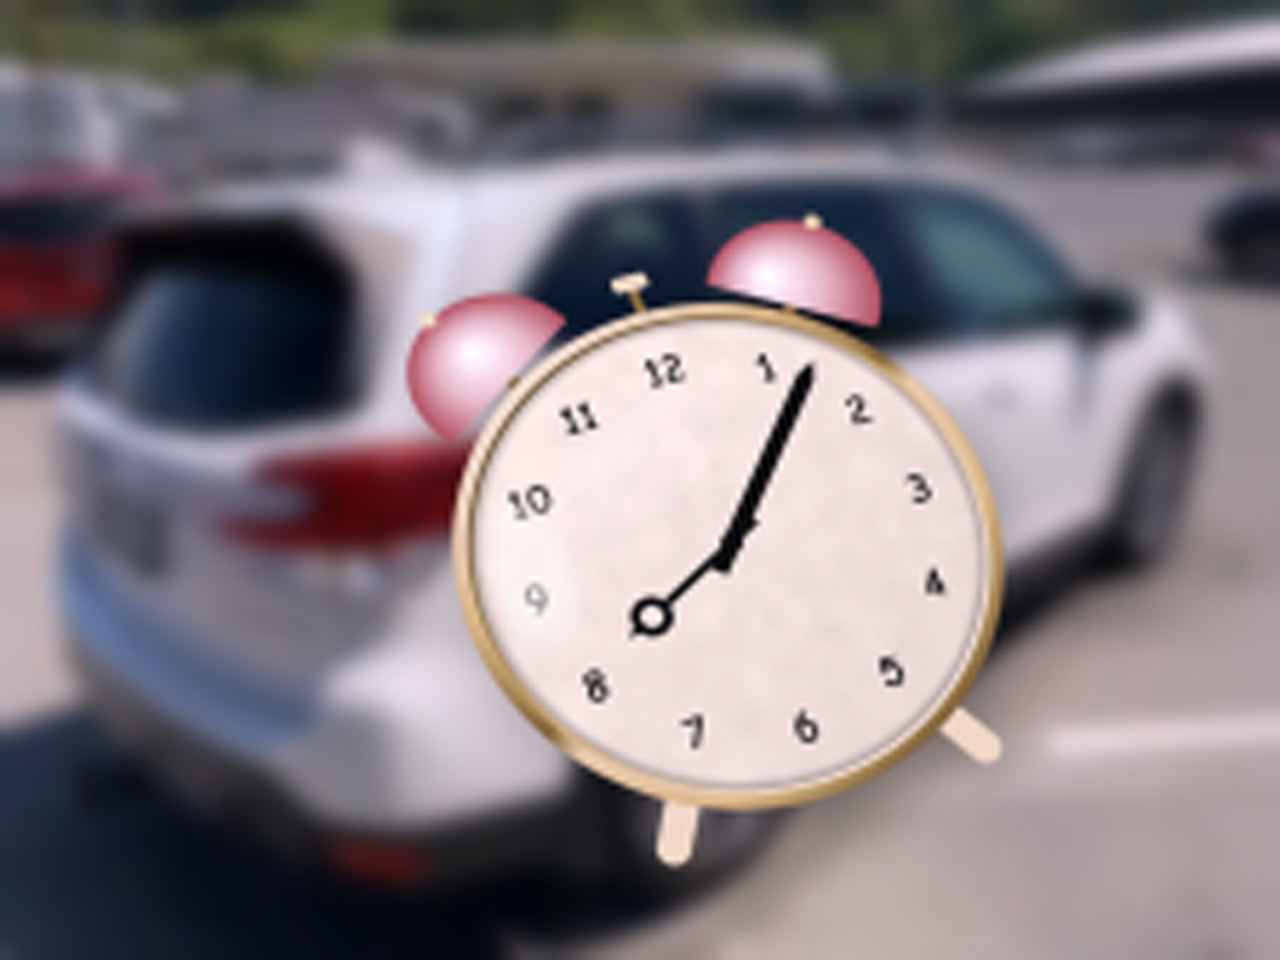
h=8 m=7
